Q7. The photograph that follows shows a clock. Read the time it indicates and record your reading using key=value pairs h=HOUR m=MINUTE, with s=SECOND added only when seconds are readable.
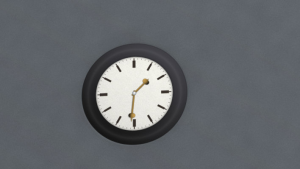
h=1 m=31
